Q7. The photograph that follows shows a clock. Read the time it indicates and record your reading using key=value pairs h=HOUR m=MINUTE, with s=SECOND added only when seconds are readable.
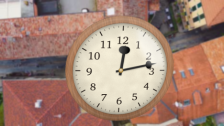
h=12 m=13
